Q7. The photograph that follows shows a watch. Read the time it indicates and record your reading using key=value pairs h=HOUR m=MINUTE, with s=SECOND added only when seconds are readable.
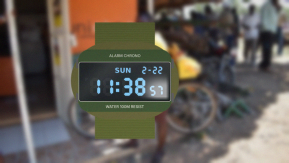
h=11 m=38 s=57
